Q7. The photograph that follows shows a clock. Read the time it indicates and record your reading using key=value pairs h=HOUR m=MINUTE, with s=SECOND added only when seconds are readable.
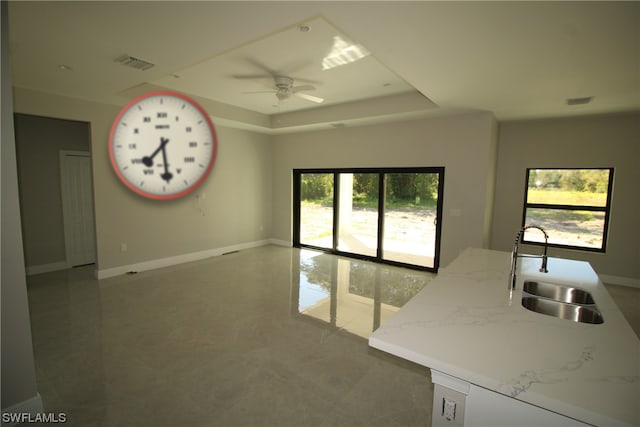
h=7 m=29
